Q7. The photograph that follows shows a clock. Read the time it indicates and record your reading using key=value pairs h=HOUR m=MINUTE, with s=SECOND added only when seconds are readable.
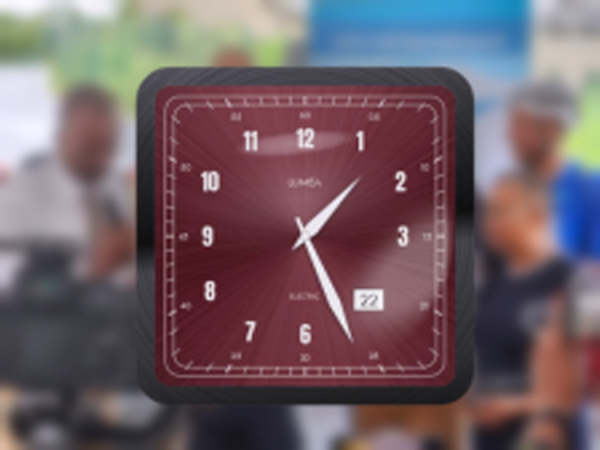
h=1 m=26
